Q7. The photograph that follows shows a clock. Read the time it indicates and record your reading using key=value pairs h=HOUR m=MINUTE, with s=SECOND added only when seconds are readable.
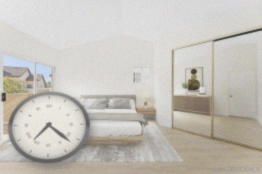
h=7 m=22
